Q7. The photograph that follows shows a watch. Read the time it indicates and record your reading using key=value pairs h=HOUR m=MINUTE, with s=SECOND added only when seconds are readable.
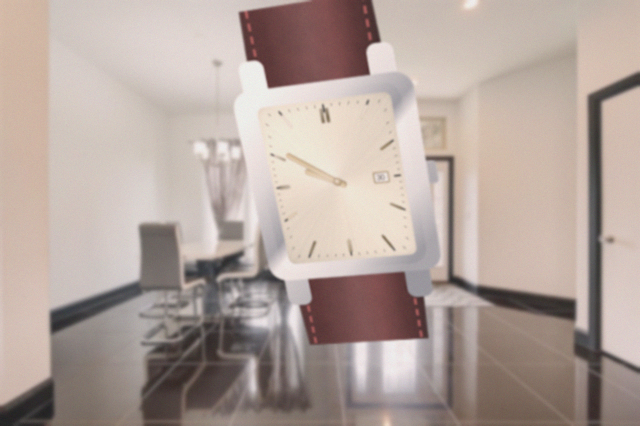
h=9 m=51
